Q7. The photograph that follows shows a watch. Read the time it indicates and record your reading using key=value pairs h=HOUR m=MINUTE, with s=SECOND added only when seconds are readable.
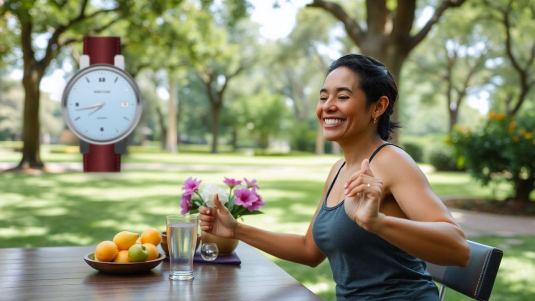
h=7 m=43
